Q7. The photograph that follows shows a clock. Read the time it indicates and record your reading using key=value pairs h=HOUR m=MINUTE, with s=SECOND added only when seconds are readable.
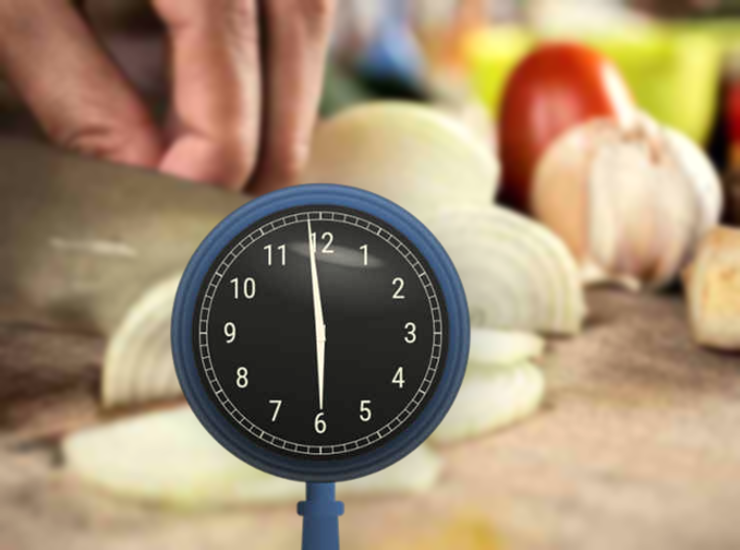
h=5 m=59
